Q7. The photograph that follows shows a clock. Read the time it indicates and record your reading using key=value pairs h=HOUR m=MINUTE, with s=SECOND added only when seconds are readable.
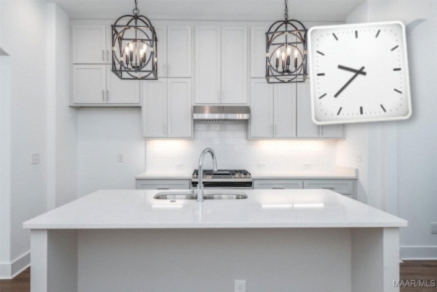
h=9 m=38
